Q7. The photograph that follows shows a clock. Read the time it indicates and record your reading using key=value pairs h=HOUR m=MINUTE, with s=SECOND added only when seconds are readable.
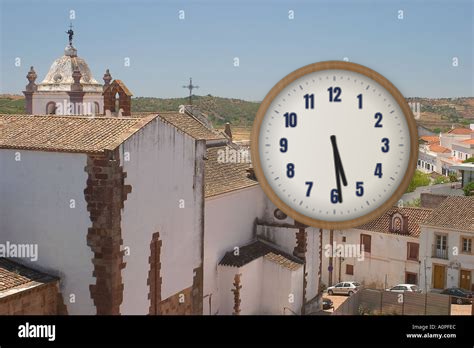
h=5 m=29
